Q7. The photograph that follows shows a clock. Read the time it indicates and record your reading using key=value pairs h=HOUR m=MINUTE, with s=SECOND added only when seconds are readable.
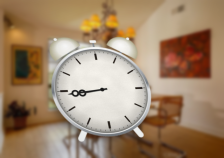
h=8 m=44
